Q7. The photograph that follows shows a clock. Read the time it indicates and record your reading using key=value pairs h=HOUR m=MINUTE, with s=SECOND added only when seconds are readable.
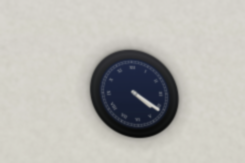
h=4 m=21
